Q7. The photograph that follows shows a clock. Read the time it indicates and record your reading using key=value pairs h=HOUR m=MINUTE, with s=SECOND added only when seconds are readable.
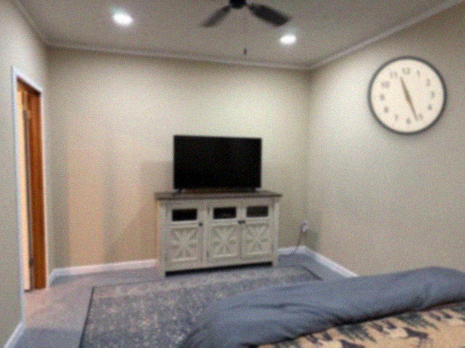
h=11 m=27
